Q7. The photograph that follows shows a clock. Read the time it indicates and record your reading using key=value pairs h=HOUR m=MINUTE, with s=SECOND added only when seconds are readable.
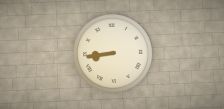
h=8 m=44
